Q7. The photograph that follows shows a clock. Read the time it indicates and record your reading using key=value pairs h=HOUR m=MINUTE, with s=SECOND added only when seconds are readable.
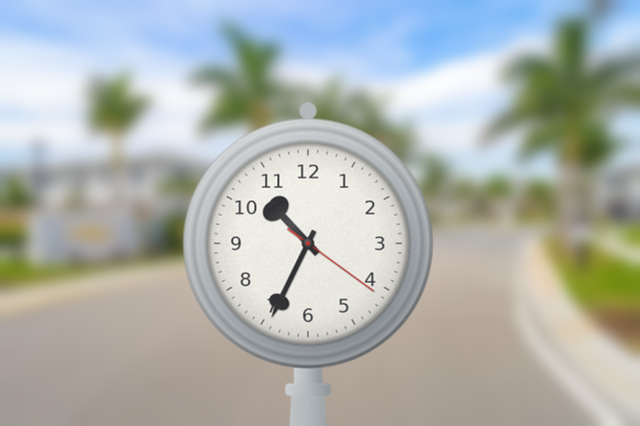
h=10 m=34 s=21
